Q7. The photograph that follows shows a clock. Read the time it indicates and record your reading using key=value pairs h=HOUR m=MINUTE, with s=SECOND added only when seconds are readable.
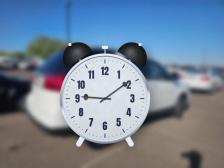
h=9 m=9
